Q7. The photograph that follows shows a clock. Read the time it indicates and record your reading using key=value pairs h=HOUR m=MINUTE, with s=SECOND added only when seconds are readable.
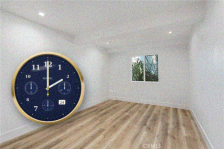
h=2 m=0
